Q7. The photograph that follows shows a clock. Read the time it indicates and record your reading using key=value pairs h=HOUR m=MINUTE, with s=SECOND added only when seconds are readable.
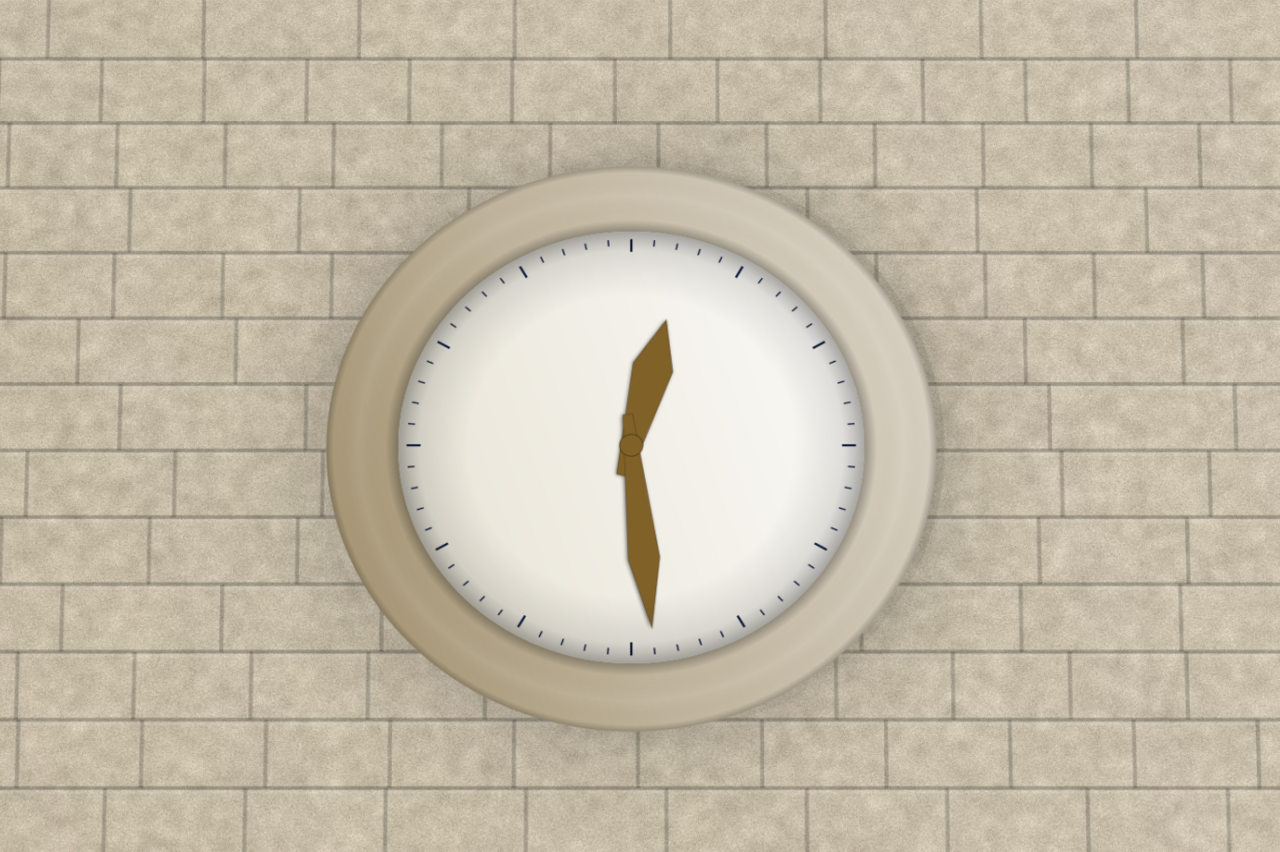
h=12 m=29
